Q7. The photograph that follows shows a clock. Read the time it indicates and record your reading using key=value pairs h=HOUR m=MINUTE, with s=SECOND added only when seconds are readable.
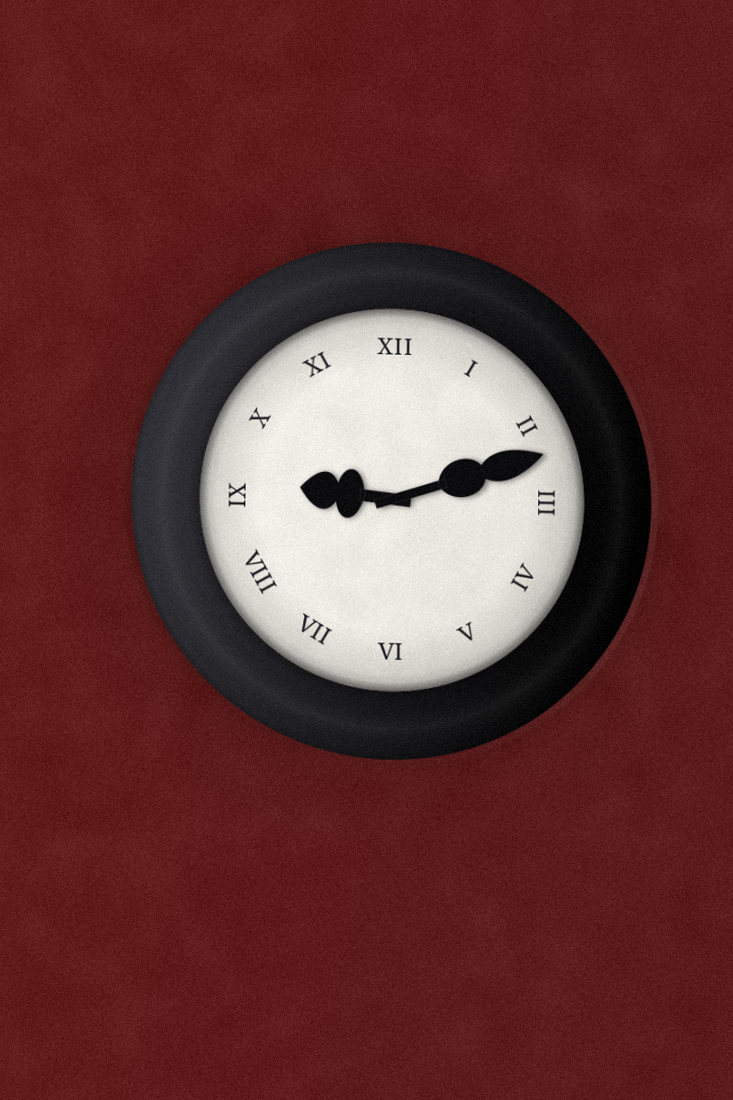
h=9 m=12
